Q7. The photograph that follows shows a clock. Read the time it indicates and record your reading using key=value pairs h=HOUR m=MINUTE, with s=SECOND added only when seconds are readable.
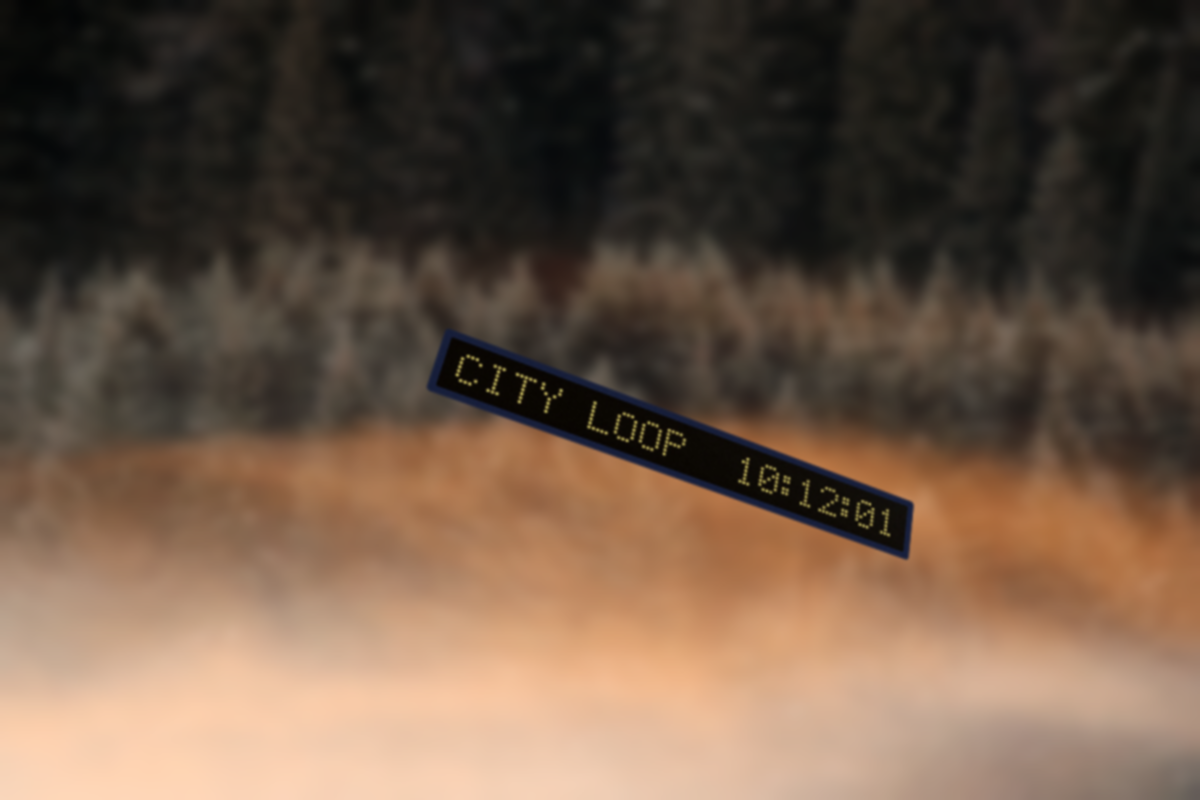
h=10 m=12 s=1
